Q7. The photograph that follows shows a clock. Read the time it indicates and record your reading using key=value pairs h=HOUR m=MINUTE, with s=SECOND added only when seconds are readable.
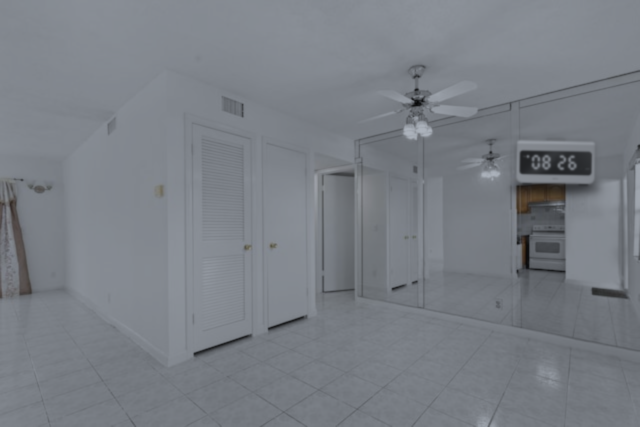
h=8 m=26
